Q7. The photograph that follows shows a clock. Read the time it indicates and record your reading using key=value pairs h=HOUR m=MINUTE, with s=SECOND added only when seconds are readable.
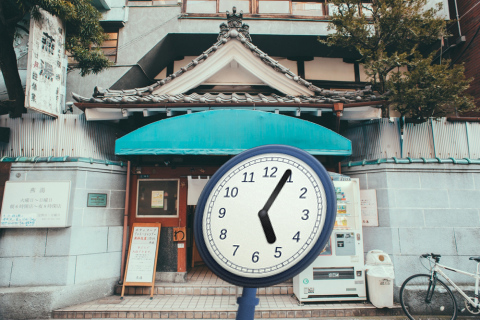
h=5 m=4
